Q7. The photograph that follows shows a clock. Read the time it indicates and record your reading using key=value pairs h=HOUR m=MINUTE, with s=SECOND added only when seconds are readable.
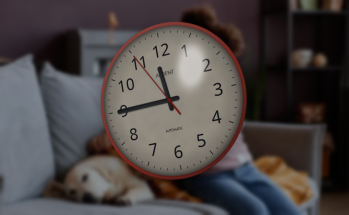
h=11 m=44 s=55
